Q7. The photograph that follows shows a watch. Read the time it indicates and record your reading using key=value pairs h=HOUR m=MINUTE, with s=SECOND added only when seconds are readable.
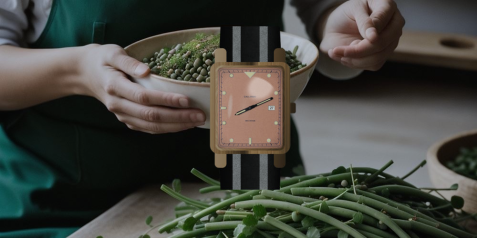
h=8 m=11
